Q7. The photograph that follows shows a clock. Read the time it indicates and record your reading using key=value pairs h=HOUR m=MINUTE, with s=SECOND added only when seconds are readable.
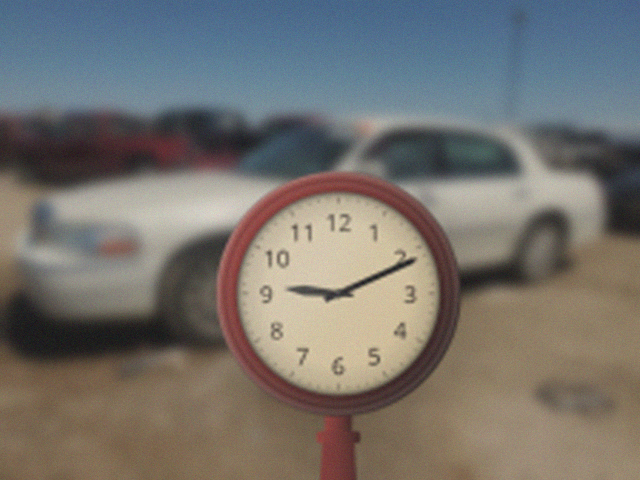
h=9 m=11
